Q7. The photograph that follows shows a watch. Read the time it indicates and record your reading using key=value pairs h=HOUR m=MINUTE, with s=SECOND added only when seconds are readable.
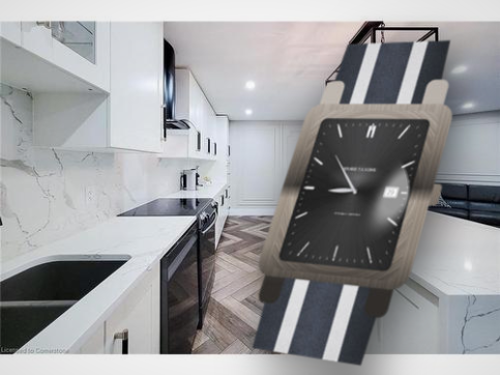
h=8 m=53
